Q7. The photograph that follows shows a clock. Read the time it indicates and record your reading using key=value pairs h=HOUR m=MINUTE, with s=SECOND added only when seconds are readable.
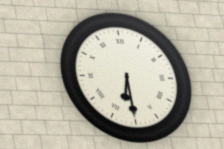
h=6 m=30
